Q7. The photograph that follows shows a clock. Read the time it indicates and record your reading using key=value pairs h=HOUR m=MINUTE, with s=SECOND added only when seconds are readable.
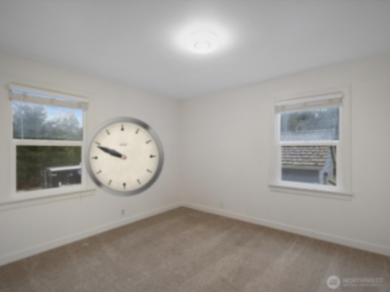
h=9 m=49
